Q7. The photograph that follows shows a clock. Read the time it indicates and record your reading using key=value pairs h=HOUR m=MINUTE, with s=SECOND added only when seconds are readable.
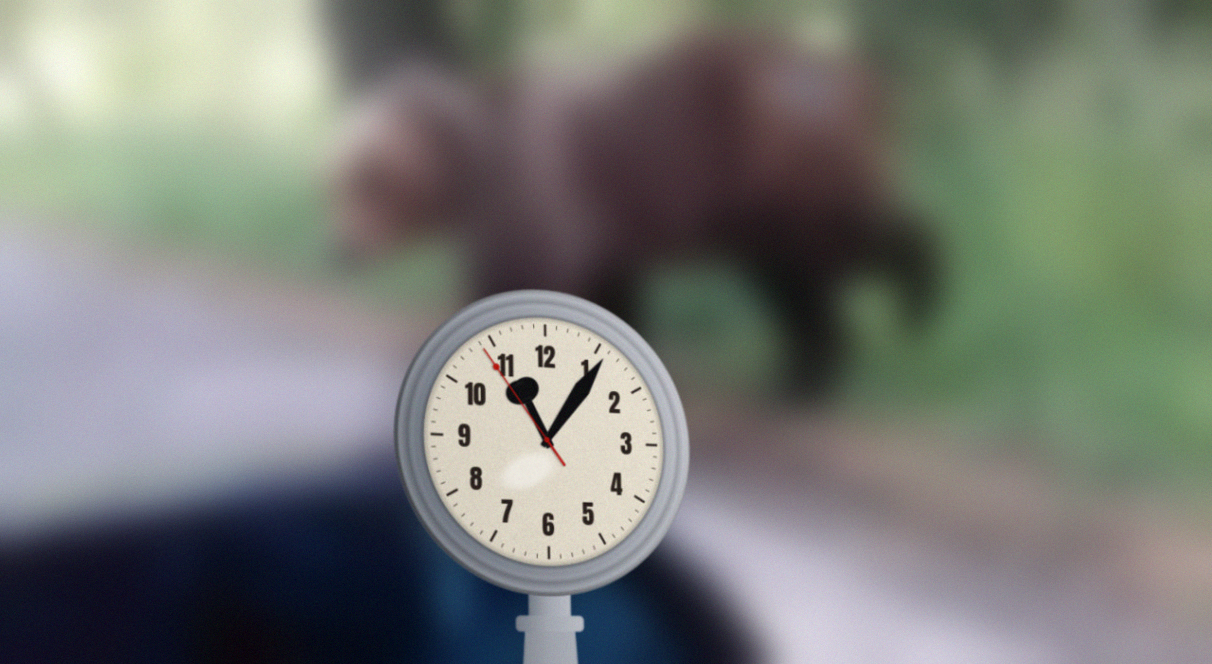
h=11 m=5 s=54
